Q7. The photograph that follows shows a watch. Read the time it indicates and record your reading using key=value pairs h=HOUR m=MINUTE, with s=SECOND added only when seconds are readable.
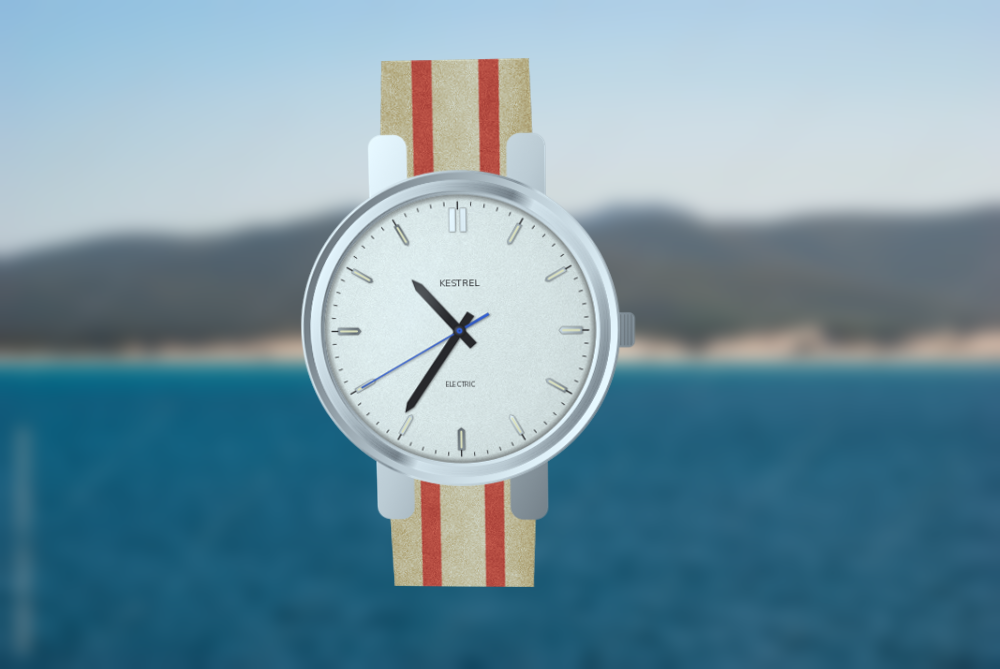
h=10 m=35 s=40
